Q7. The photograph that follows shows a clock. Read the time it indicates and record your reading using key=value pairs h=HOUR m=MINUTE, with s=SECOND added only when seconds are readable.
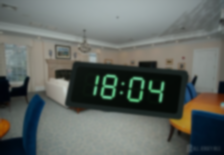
h=18 m=4
